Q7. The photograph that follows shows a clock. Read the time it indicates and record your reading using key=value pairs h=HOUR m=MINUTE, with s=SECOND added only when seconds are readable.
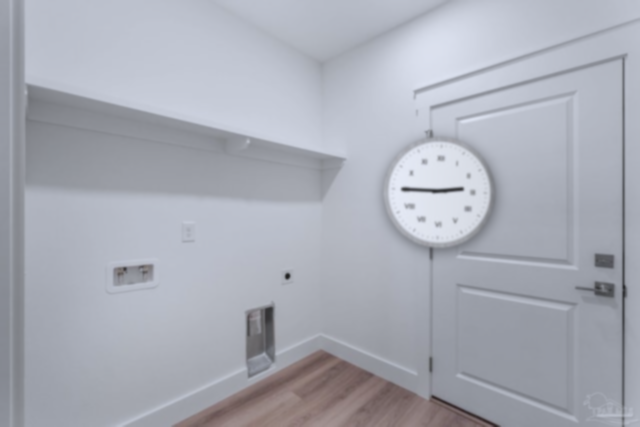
h=2 m=45
